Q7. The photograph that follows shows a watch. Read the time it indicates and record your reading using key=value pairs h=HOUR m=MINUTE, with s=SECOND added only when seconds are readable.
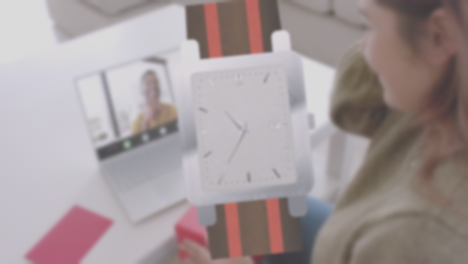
h=10 m=35
